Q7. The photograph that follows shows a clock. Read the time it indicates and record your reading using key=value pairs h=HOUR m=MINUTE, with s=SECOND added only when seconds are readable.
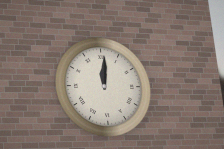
h=12 m=1
